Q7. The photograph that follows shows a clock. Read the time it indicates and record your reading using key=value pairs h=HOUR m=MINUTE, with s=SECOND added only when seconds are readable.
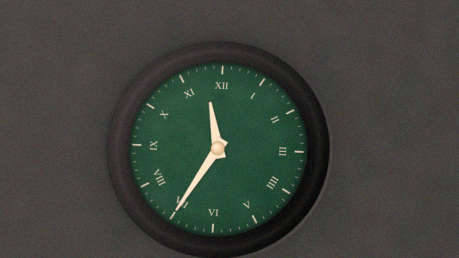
h=11 m=35
